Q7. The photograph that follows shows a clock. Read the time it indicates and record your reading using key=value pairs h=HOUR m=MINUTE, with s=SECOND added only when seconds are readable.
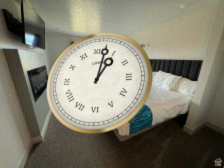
h=1 m=2
